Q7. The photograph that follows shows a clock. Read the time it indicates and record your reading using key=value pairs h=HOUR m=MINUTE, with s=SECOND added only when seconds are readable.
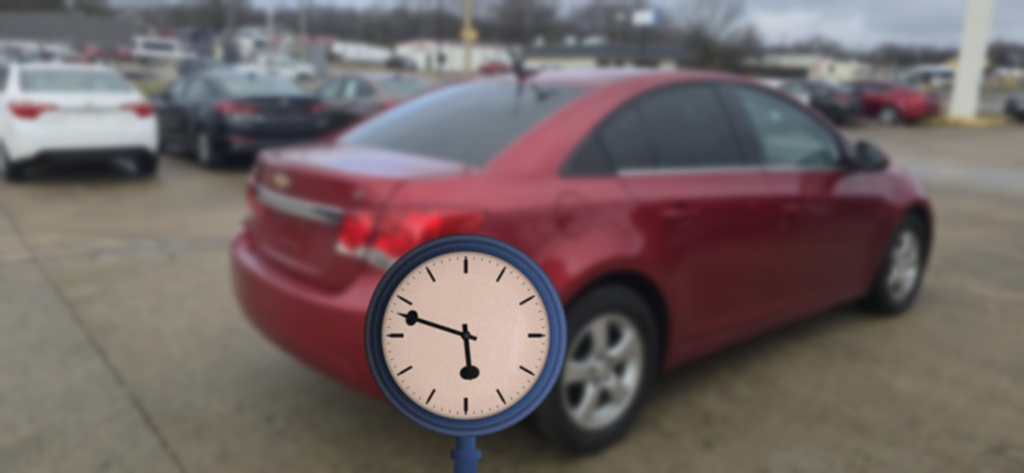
h=5 m=48
